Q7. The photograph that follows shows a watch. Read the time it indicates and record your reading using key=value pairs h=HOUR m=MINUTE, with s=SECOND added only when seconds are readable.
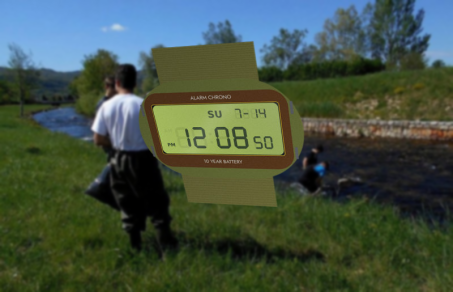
h=12 m=8 s=50
